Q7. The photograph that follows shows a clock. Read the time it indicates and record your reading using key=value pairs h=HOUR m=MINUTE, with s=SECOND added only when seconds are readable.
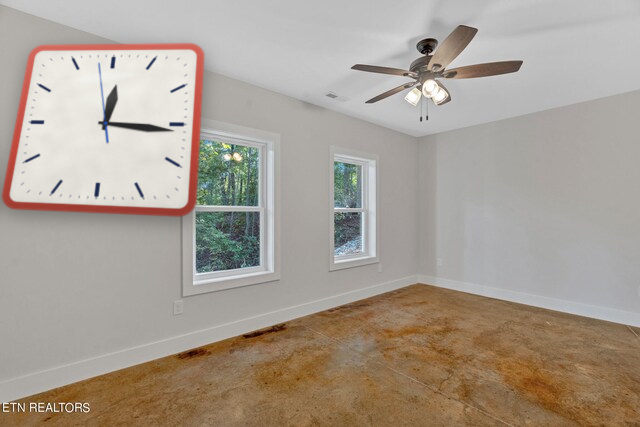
h=12 m=15 s=58
